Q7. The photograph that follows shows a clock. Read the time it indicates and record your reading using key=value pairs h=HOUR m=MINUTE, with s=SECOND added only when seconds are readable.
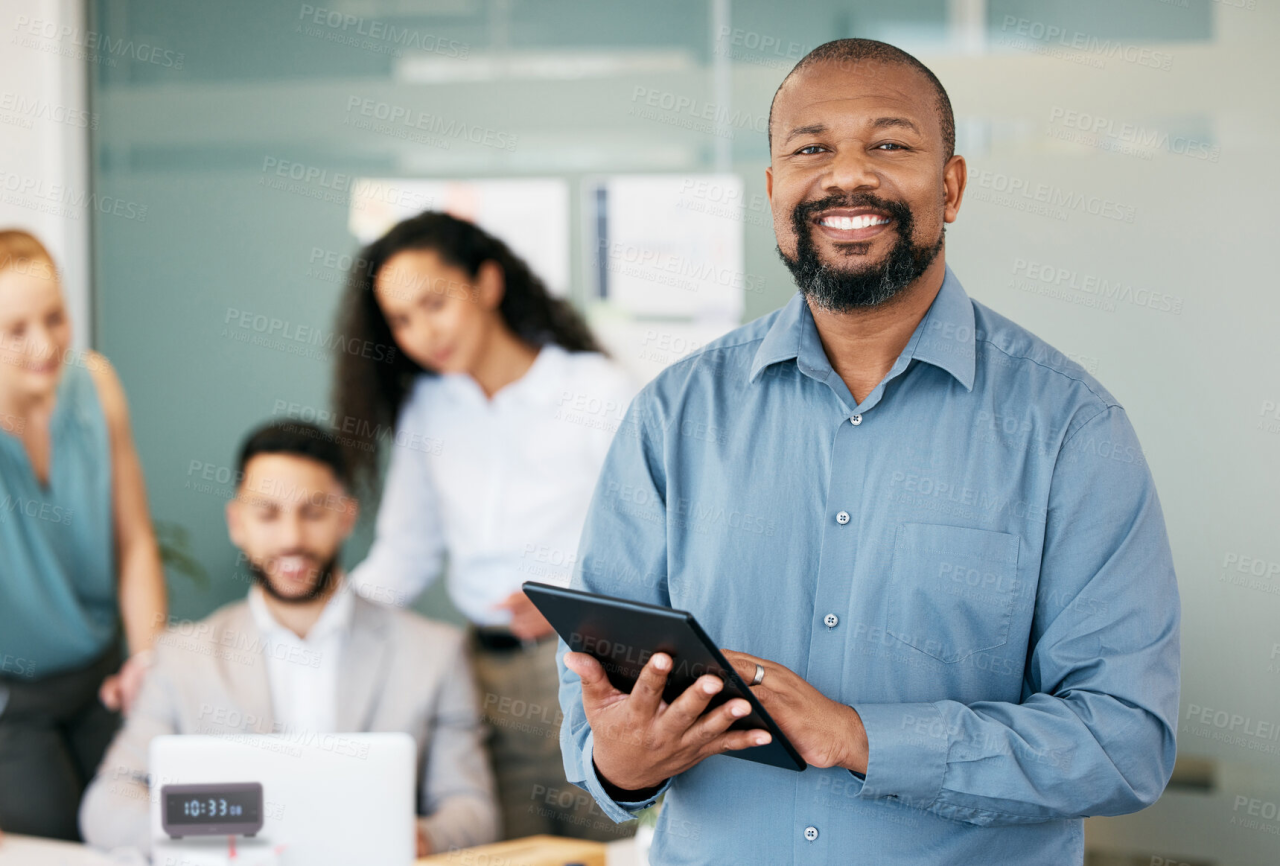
h=10 m=33
